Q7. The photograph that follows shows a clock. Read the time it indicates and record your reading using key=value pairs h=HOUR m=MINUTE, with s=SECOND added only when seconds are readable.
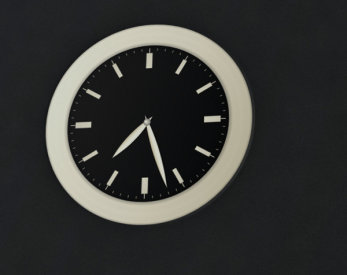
h=7 m=27
